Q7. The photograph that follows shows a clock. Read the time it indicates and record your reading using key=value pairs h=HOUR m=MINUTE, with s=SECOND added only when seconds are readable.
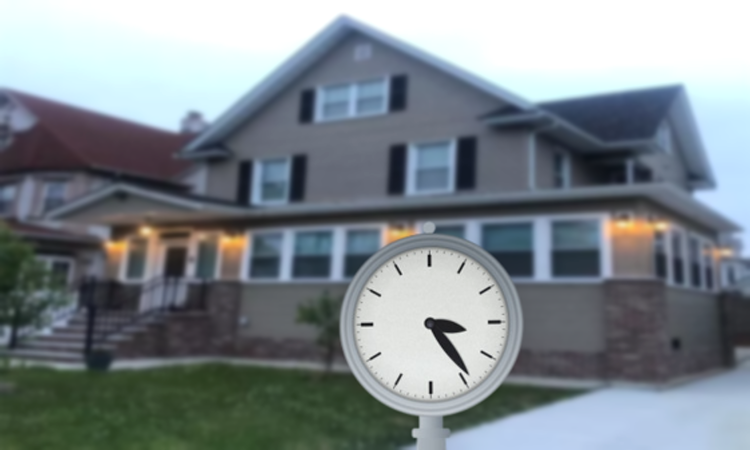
h=3 m=24
